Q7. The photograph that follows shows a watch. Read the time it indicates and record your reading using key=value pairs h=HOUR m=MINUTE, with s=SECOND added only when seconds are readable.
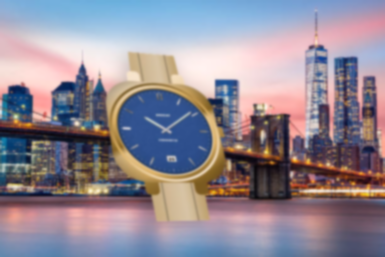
h=10 m=9
